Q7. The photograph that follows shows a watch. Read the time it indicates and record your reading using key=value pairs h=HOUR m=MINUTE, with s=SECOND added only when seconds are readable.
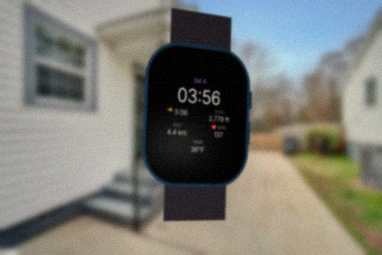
h=3 m=56
